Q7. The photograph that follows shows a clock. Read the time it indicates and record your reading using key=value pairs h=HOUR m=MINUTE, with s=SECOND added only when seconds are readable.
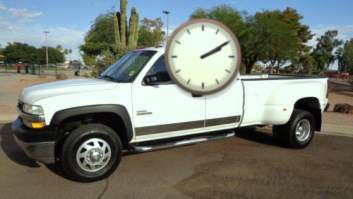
h=2 m=10
